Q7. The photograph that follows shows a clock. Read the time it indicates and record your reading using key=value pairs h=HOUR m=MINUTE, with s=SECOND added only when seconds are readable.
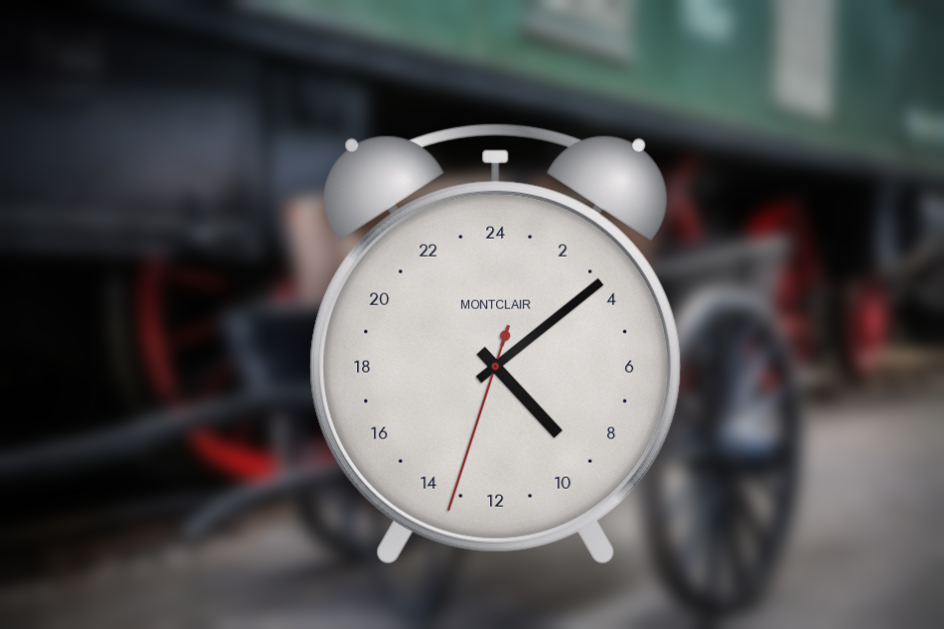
h=9 m=8 s=33
